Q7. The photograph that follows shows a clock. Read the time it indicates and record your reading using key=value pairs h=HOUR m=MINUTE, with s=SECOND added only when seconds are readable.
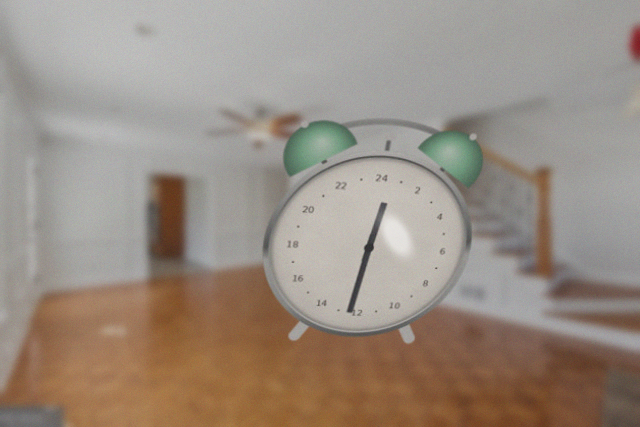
h=0 m=31
